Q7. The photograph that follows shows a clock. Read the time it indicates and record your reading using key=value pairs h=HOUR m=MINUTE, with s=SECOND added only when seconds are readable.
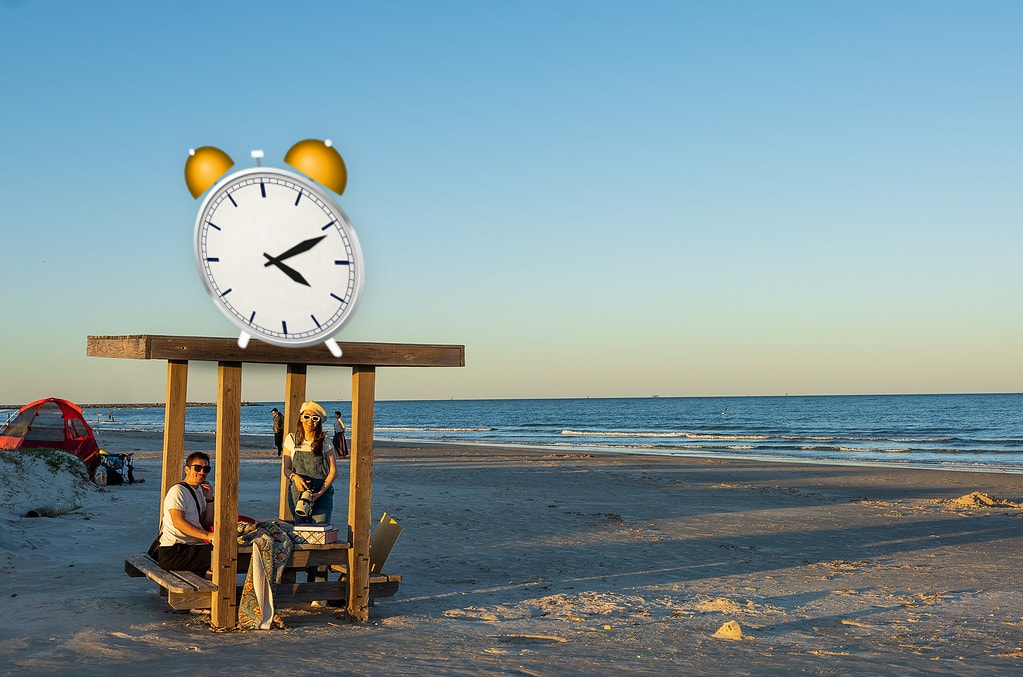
h=4 m=11
